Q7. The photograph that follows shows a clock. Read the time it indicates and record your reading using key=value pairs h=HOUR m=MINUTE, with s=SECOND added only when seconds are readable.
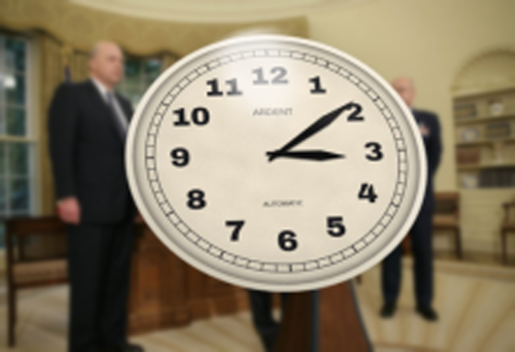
h=3 m=9
